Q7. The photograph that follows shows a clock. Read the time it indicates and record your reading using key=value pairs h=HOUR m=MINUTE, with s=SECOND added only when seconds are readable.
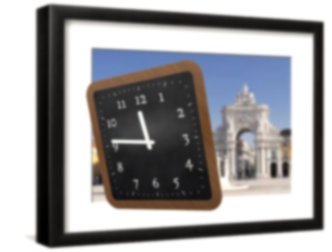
h=11 m=46
